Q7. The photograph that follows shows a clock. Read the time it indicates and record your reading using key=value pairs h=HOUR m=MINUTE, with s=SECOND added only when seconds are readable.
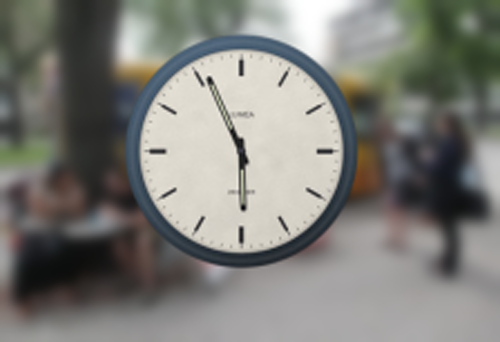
h=5 m=56
